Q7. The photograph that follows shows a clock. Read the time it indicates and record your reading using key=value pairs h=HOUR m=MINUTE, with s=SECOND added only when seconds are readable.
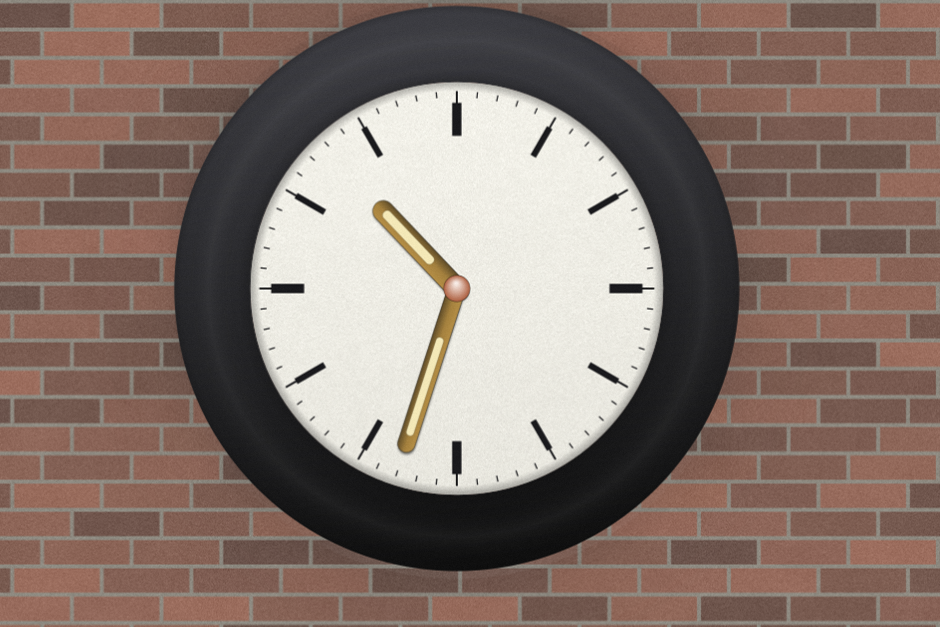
h=10 m=33
